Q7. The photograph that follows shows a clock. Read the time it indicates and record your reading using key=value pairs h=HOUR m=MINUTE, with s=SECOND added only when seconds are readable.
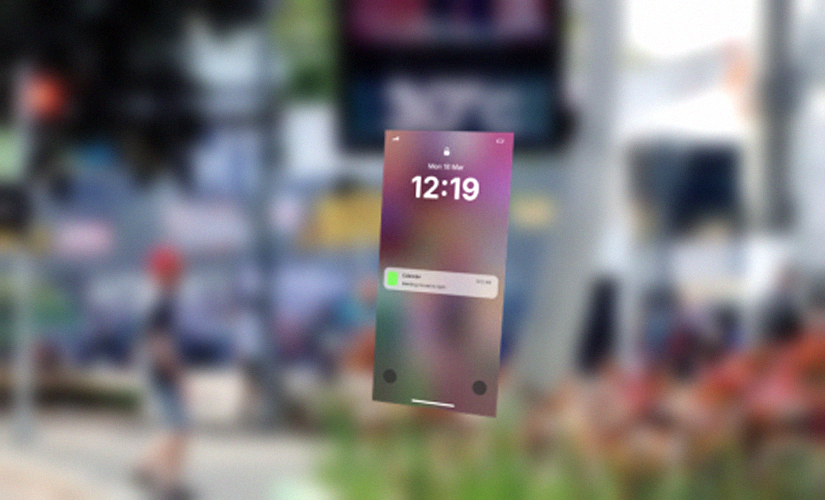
h=12 m=19
